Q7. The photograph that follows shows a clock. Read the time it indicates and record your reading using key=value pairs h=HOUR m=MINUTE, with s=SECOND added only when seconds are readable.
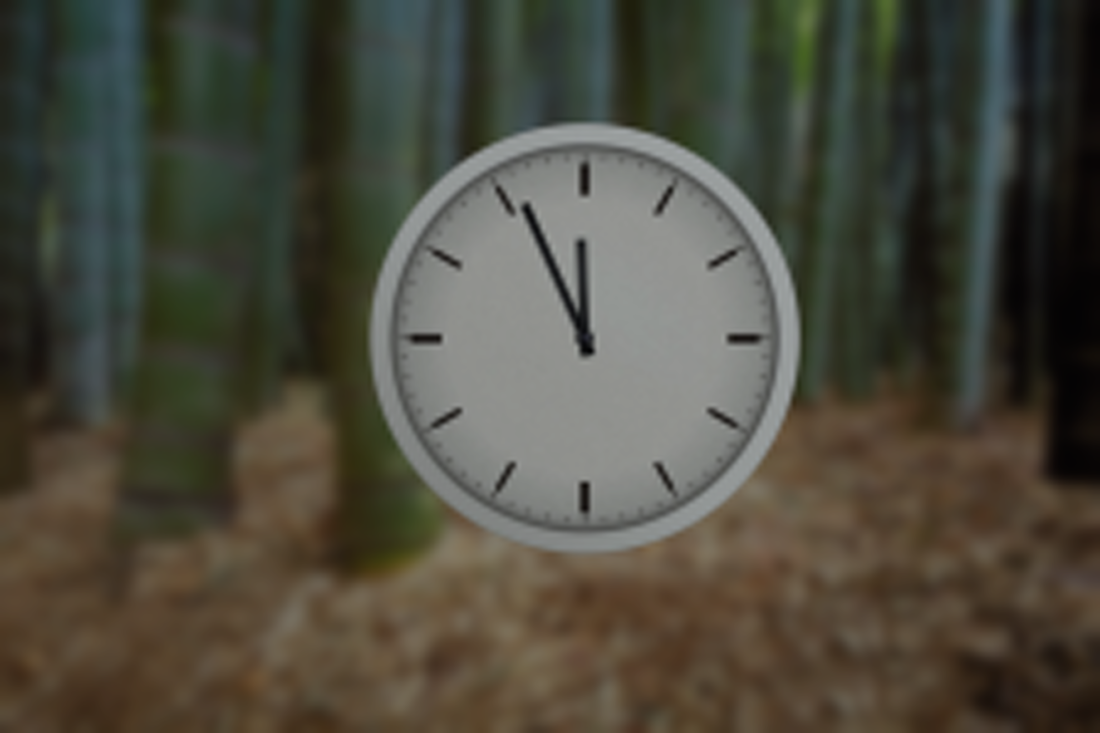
h=11 m=56
